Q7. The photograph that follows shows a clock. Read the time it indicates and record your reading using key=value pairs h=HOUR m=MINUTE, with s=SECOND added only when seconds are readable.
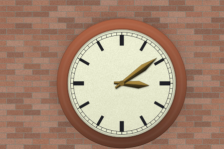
h=3 m=9
